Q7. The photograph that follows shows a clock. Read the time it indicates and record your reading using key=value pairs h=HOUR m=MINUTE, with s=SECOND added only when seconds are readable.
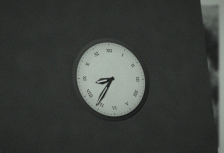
h=8 m=36
